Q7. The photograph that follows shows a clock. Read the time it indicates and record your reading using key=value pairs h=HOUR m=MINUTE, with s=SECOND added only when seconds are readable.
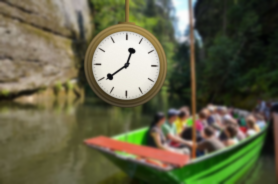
h=12 m=39
